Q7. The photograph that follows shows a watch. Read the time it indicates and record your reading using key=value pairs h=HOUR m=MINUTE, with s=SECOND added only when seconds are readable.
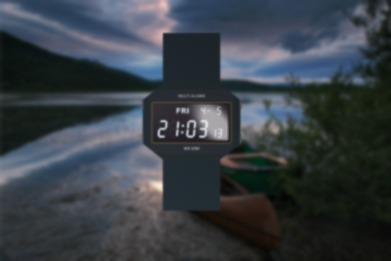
h=21 m=3
